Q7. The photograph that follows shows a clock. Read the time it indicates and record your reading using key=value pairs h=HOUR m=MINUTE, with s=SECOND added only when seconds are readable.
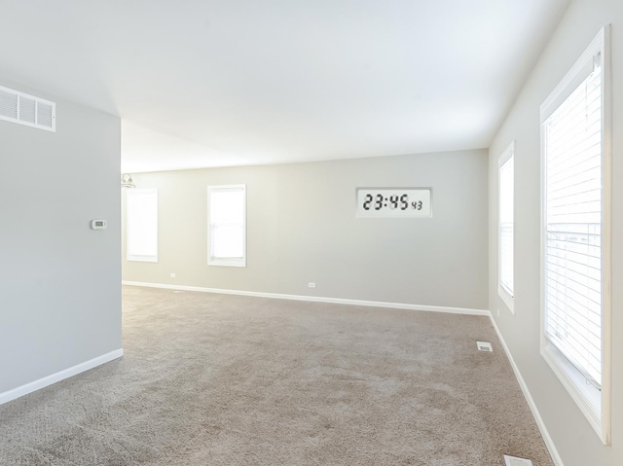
h=23 m=45 s=43
